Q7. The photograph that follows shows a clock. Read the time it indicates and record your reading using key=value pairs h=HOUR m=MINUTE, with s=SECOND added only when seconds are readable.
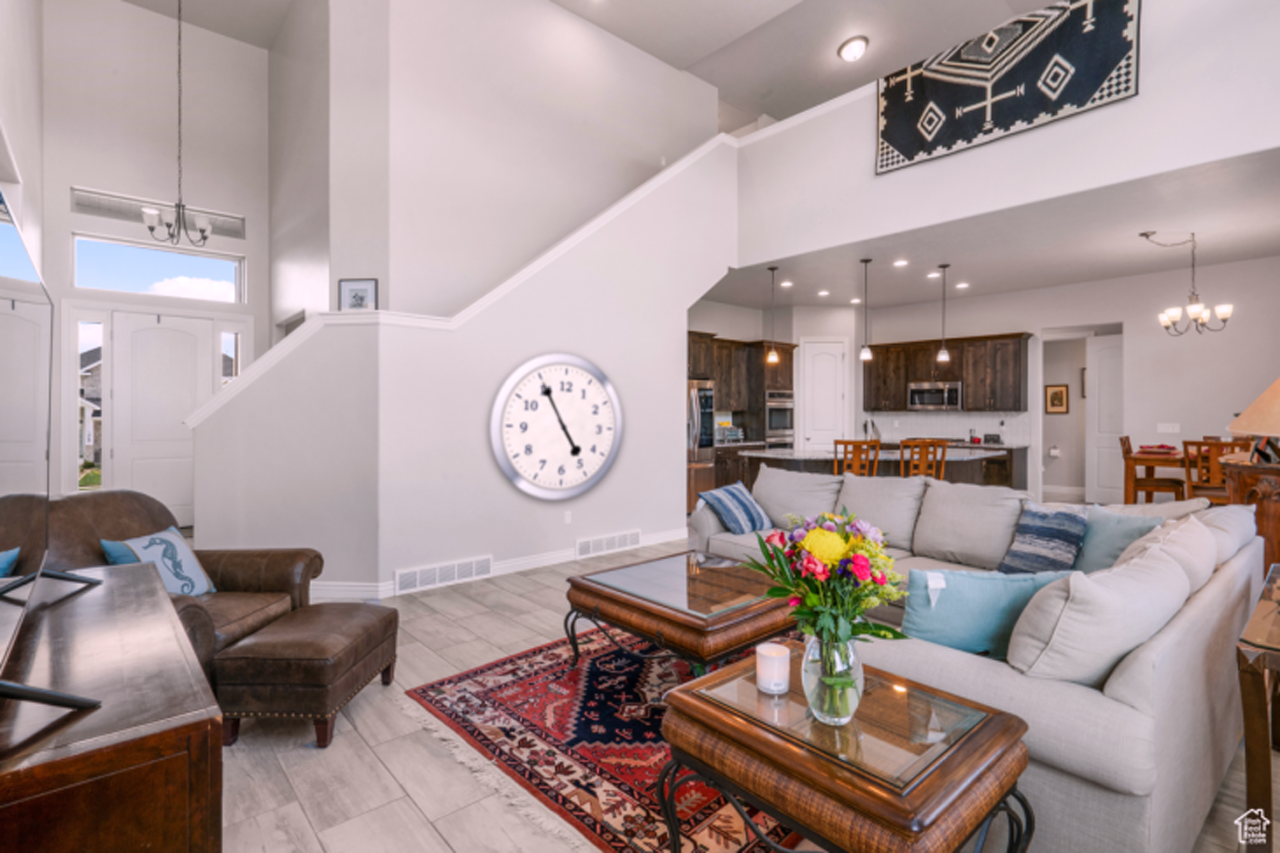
h=4 m=55
